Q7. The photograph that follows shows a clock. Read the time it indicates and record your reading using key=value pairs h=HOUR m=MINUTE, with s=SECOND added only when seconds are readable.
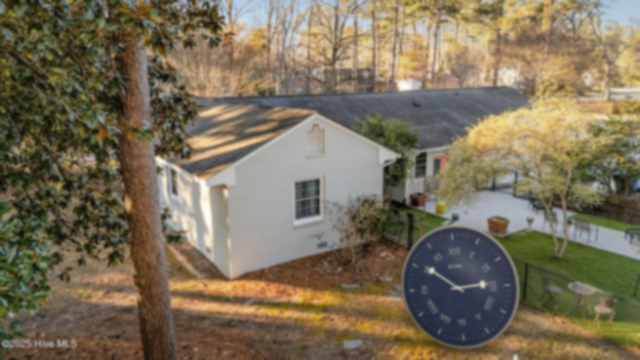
h=2 m=51
